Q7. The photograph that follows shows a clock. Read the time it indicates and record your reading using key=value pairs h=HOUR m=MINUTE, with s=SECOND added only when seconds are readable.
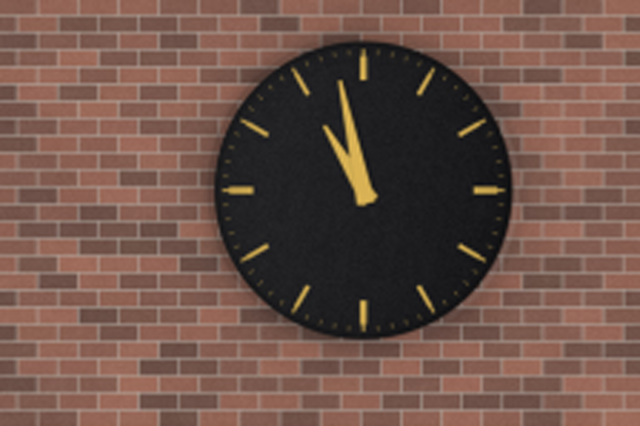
h=10 m=58
